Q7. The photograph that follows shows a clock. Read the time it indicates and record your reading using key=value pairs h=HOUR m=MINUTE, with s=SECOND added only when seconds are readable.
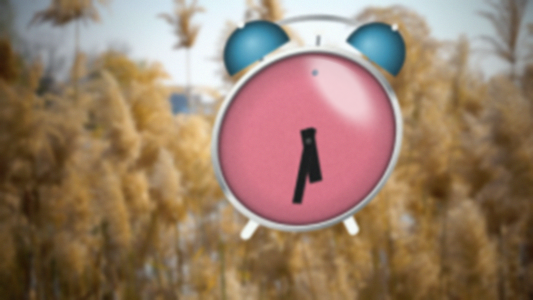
h=5 m=31
